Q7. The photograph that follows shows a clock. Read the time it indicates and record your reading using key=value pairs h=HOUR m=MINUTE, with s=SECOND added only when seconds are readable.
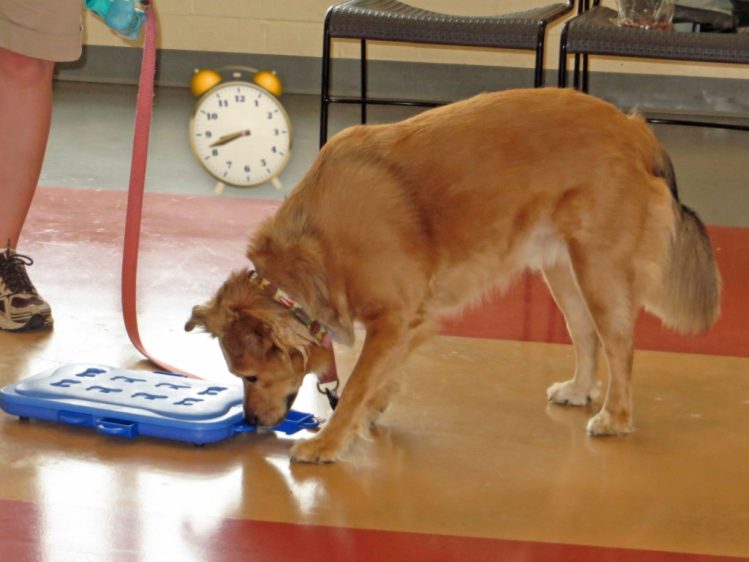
h=8 m=42
